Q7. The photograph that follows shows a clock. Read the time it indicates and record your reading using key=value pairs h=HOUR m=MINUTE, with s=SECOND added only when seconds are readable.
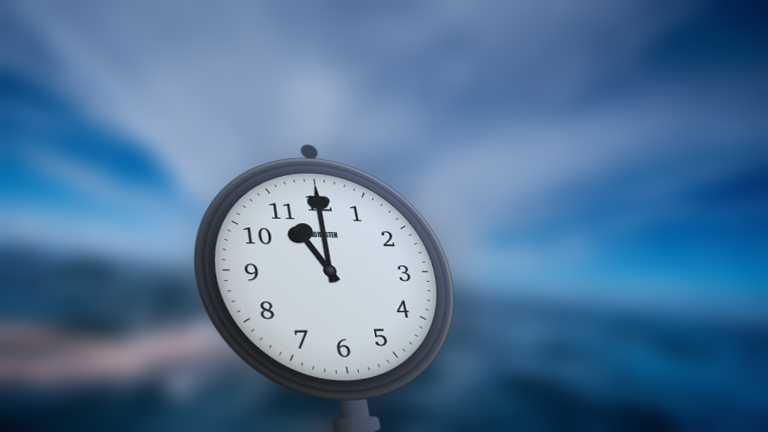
h=11 m=0
